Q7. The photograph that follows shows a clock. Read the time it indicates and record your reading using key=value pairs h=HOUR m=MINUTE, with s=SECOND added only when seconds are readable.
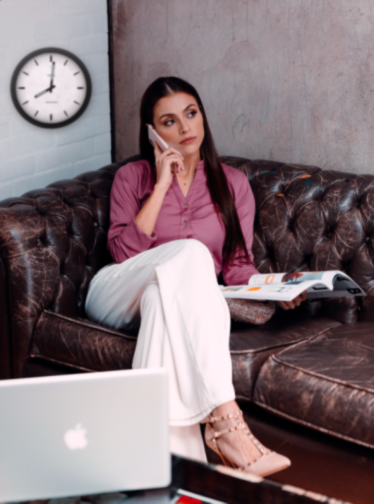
h=8 m=1
